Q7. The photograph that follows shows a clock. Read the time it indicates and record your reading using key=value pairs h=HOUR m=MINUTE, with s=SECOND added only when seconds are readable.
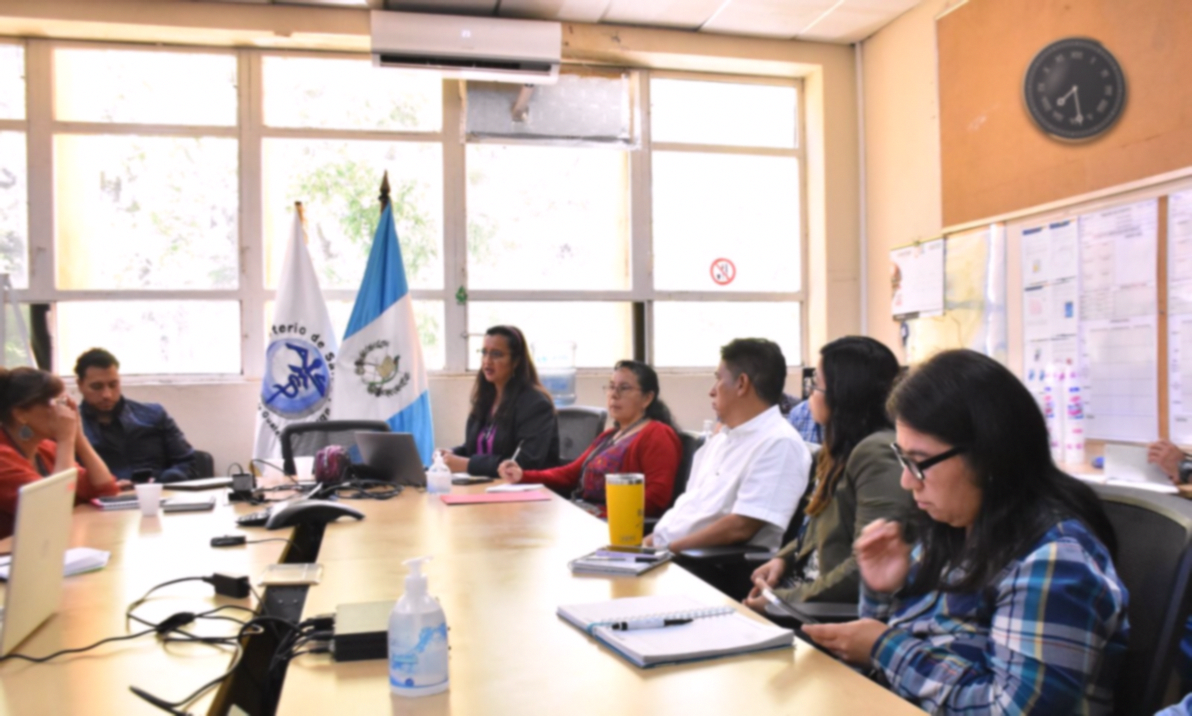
h=7 m=28
